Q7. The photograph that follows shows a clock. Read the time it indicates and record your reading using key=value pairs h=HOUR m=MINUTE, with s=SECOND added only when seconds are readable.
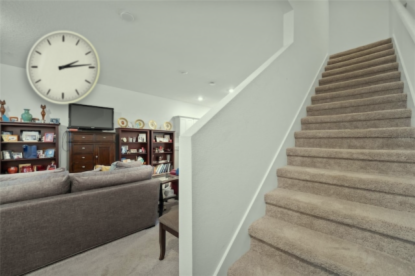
h=2 m=14
